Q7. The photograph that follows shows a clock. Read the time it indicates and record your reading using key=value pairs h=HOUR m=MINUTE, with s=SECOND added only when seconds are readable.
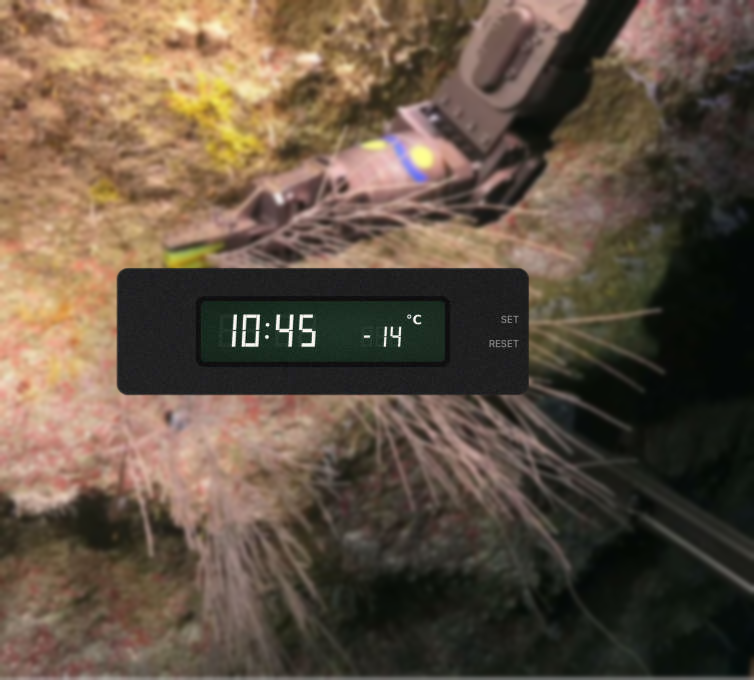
h=10 m=45
